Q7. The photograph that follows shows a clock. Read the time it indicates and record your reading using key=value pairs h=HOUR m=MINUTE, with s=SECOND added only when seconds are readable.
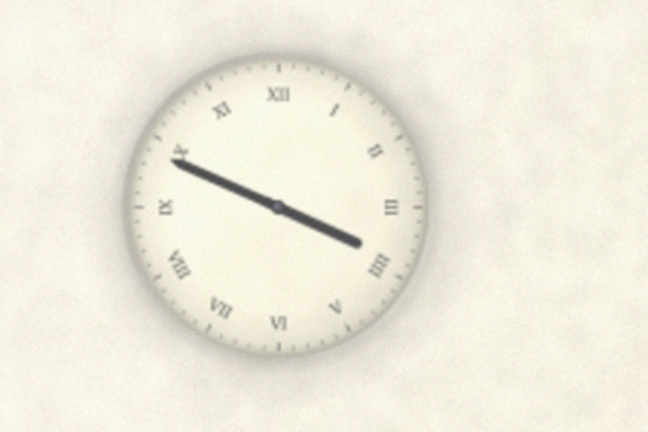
h=3 m=49
